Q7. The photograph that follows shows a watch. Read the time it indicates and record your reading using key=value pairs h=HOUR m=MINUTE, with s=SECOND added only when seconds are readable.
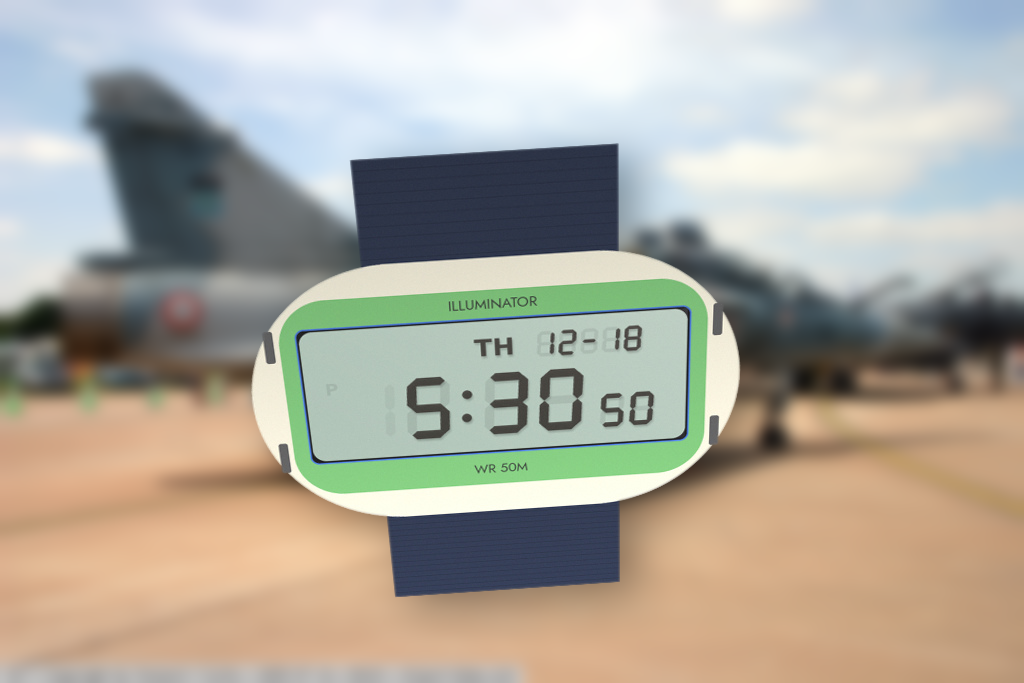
h=5 m=30 s=50
